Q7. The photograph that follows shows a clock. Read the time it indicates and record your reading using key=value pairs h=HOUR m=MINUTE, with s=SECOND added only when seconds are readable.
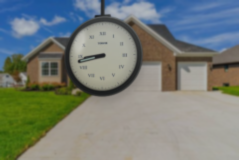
h=8 m=43
